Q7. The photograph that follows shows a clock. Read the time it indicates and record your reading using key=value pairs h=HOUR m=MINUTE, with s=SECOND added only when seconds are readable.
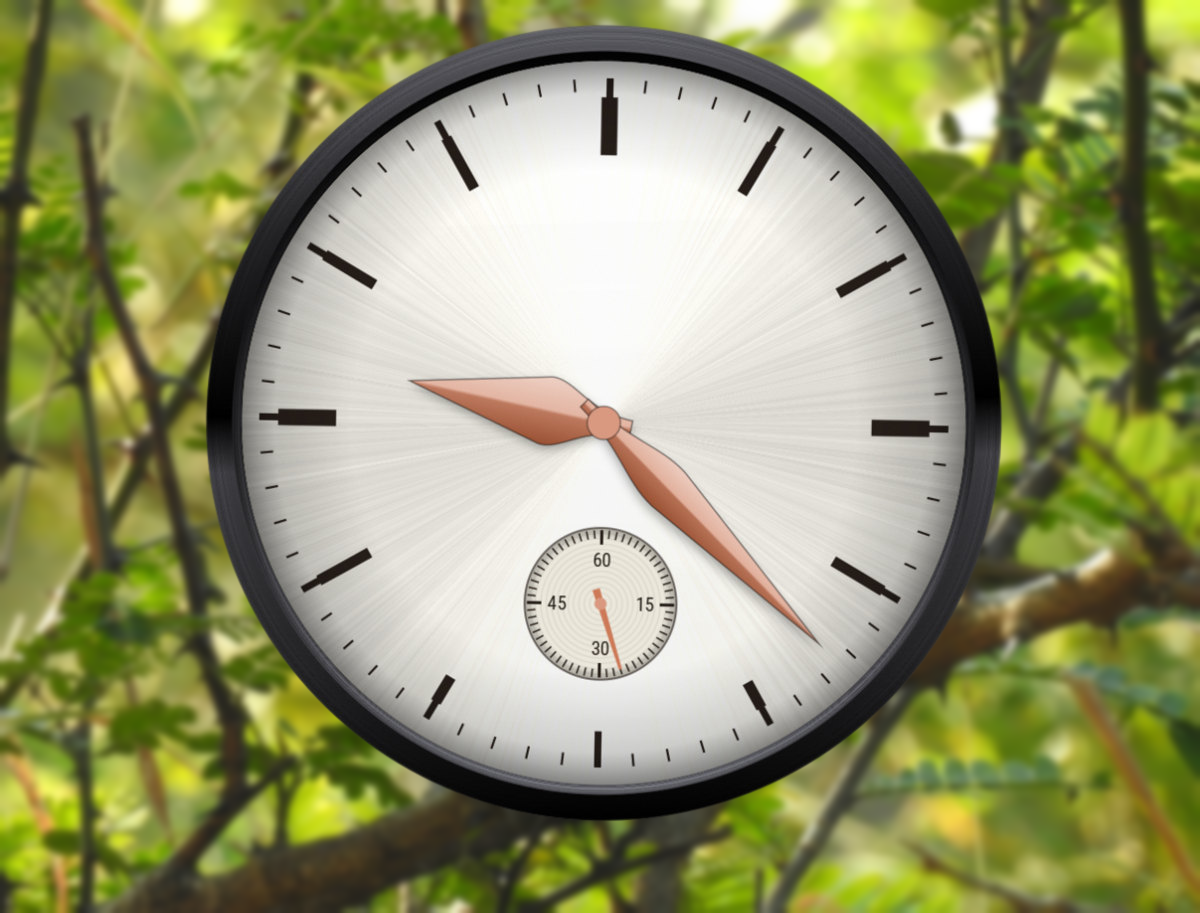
h=9 m=22 s=27
